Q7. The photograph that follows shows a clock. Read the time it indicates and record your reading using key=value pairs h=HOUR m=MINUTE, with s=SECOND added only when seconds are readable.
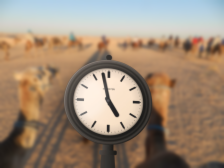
h=4 m=58
